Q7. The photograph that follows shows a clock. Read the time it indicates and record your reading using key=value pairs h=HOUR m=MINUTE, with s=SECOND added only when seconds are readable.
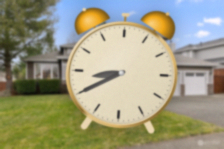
h=8 m=40
